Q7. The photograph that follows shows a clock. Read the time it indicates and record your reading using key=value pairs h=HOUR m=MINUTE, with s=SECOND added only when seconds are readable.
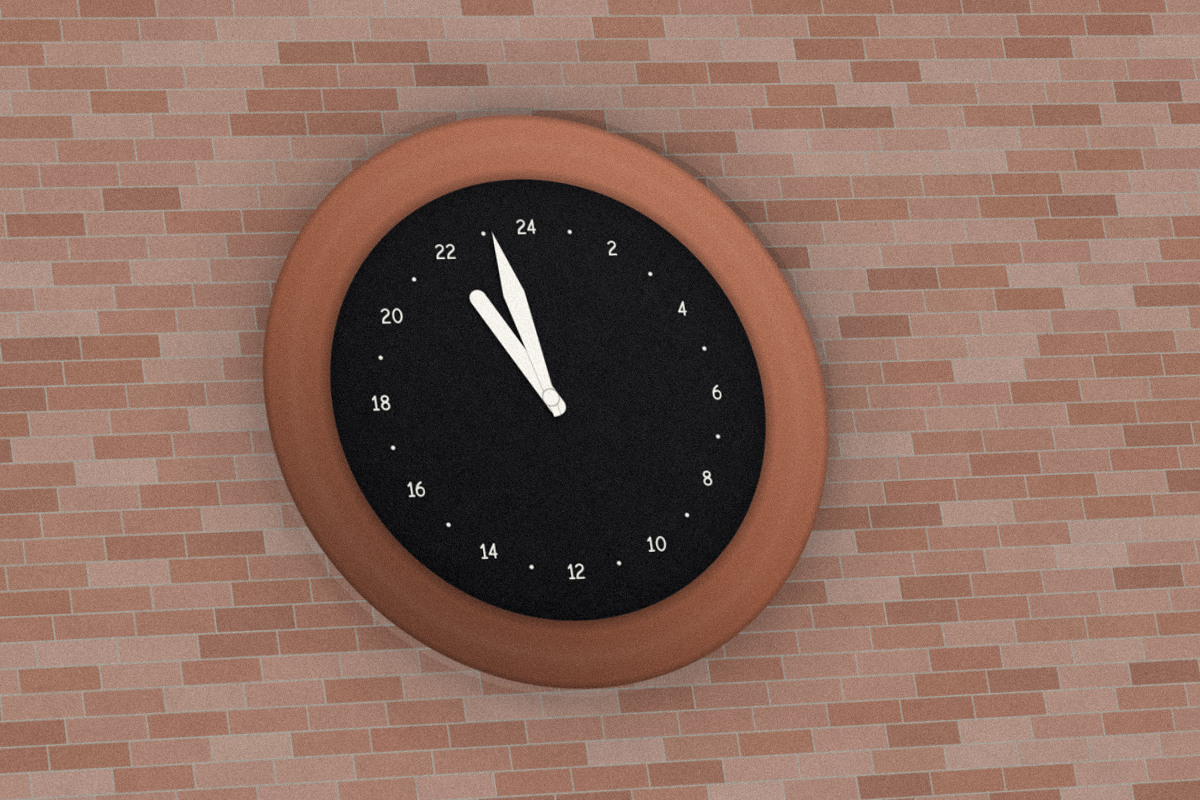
h=21 m=58
